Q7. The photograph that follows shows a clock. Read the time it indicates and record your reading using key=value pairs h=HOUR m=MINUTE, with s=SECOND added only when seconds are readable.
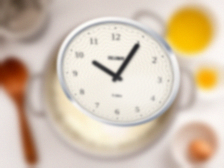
h=10 m=5
